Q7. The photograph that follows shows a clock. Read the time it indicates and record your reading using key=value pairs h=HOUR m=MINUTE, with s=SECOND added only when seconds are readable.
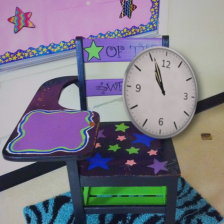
h=10 m=56
